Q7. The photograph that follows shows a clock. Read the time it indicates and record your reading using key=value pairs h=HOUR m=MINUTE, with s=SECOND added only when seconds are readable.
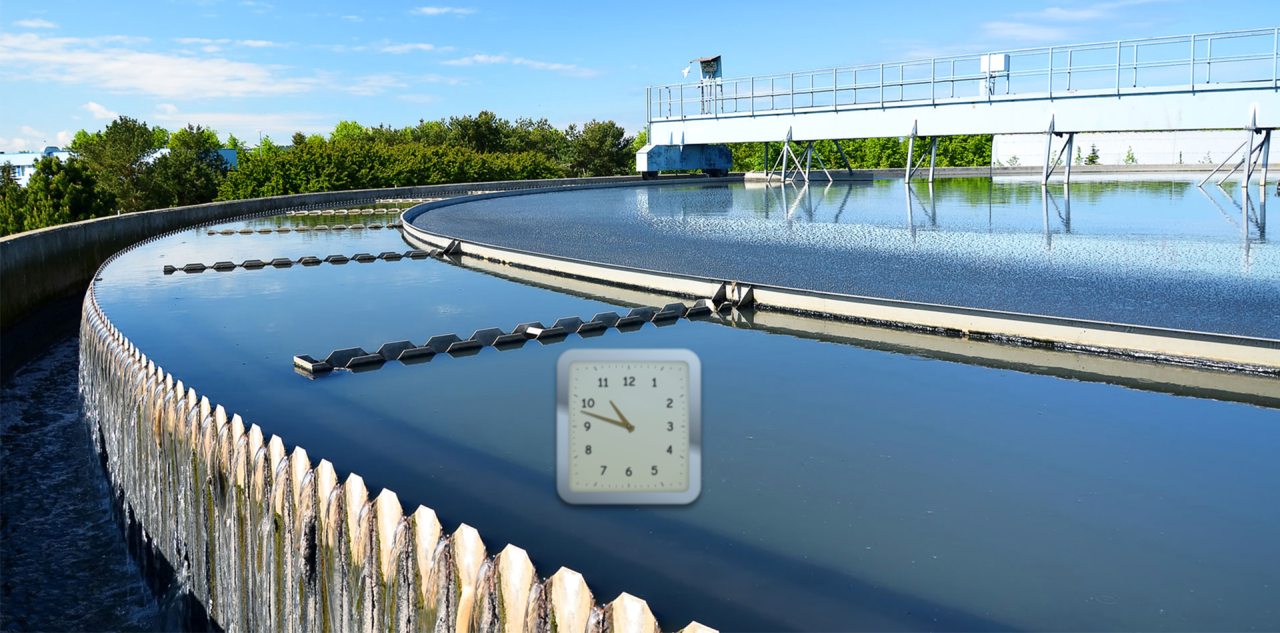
h=10 m=48
